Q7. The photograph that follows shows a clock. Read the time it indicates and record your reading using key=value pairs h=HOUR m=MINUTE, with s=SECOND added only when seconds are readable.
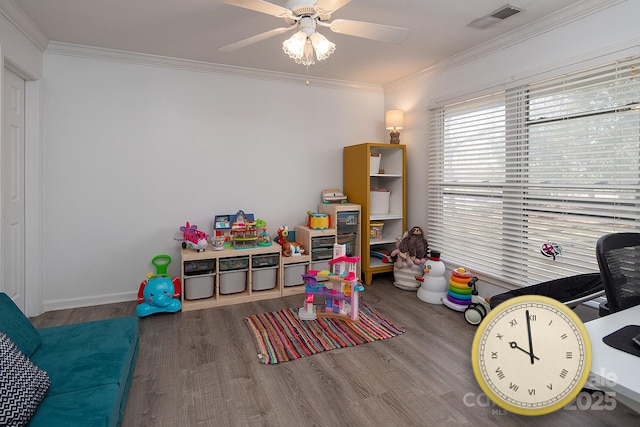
h=9 m=59
